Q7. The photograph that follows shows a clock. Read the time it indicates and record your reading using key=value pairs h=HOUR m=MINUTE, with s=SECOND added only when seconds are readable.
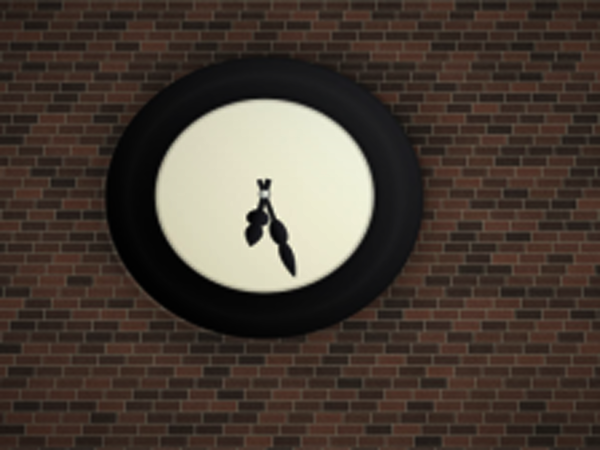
h=6 m=27
